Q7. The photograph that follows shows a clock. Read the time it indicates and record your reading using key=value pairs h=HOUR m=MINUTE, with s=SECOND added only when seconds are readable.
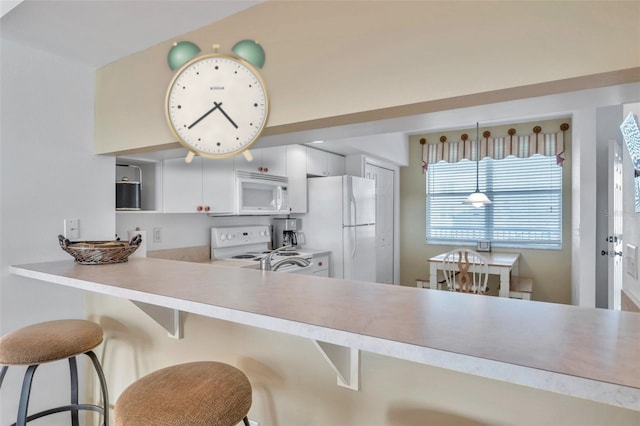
h=4 m=39
